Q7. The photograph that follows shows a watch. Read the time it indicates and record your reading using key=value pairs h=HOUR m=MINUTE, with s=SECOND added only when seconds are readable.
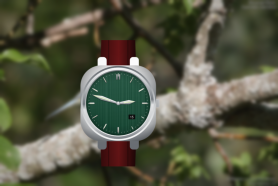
h=2 m=48
